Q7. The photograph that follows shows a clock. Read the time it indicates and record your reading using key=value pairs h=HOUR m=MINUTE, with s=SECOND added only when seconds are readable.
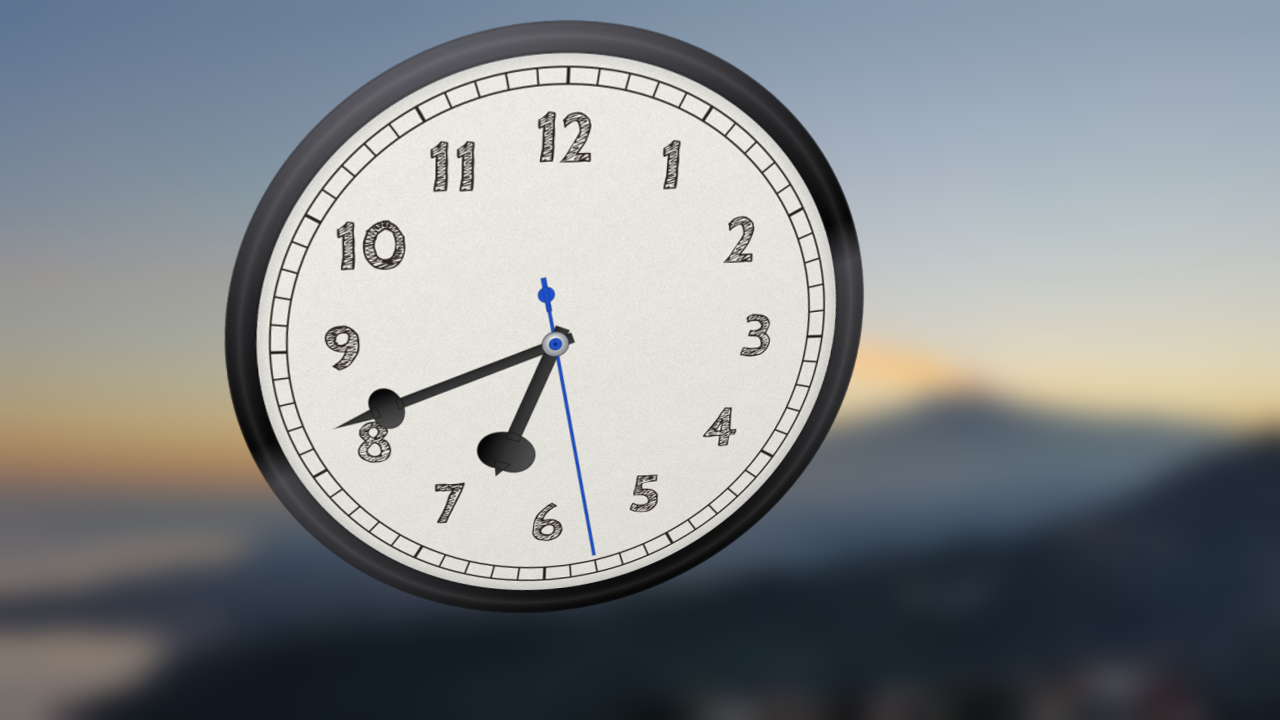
h=6 m=41 s=28
